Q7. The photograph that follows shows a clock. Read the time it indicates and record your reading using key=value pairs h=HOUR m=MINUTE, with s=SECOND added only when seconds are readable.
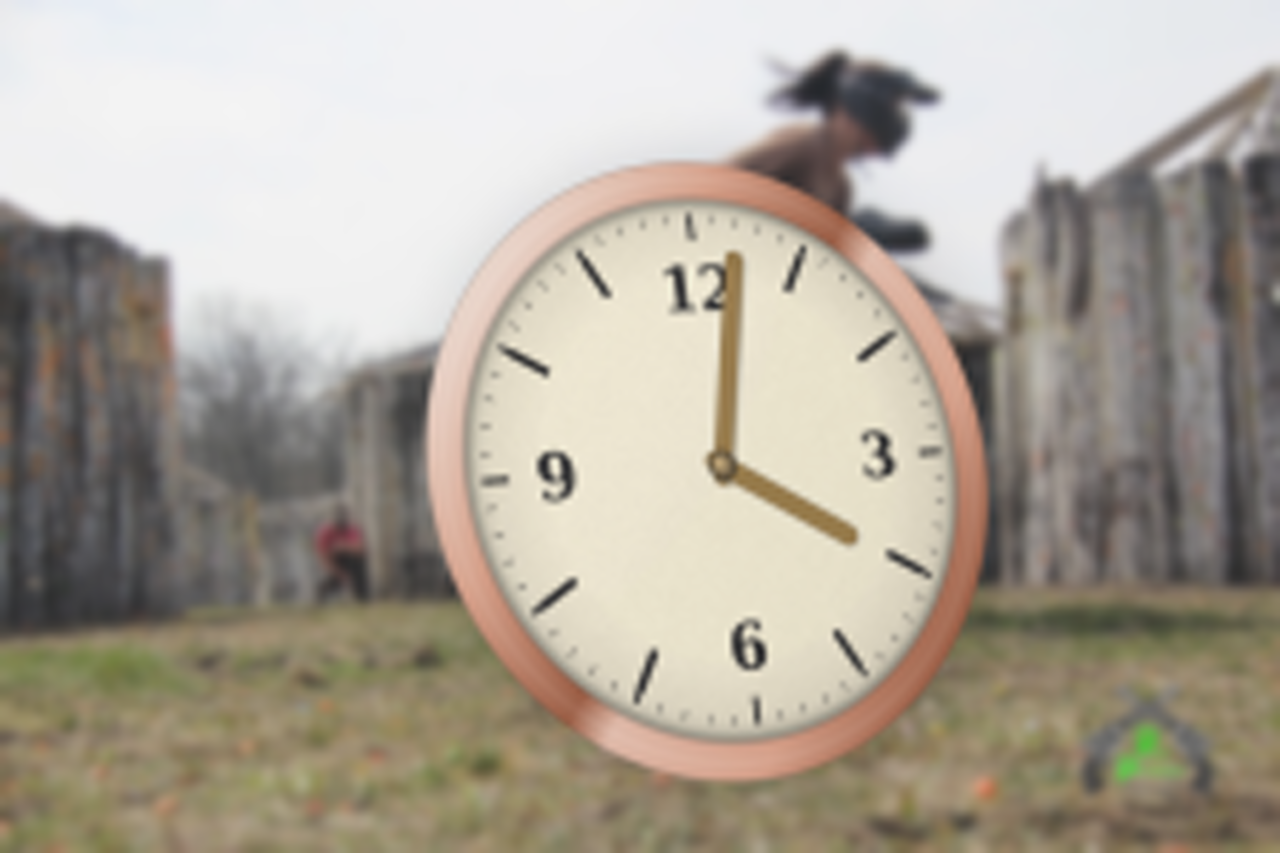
h=4 m=2
